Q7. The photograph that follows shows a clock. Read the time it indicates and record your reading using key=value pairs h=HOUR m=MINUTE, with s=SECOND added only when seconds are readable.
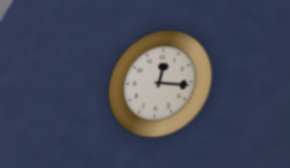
h=12 m=16
